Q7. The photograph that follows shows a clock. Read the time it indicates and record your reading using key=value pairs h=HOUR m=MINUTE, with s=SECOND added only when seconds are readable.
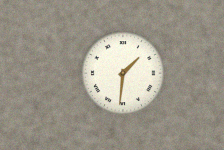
h=1 m=31
